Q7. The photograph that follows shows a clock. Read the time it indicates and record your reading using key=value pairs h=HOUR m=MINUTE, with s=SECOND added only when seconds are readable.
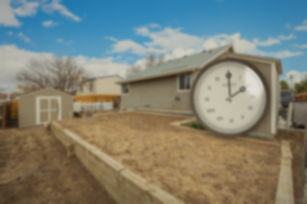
h=2 m=0
